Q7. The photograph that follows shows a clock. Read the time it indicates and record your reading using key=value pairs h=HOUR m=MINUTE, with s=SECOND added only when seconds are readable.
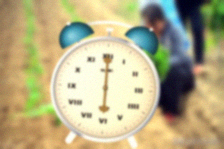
h=6 m=0
